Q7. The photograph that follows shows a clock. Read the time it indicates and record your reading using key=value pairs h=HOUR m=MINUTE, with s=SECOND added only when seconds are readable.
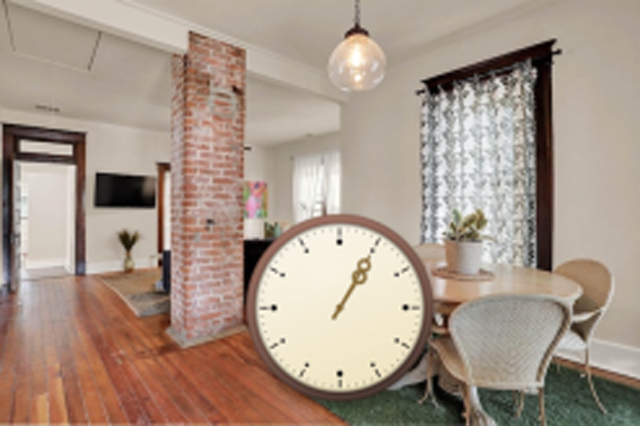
h=1 m=5
